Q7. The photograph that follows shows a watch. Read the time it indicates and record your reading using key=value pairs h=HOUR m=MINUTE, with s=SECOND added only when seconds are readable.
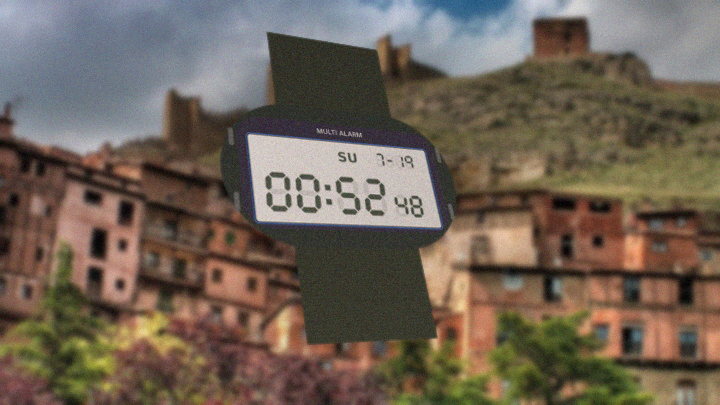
h=0 m=52 s=48
